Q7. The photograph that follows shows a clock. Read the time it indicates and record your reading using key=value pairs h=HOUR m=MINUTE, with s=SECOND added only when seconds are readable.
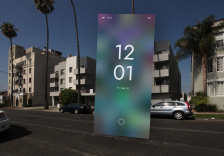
h=12 m=1
